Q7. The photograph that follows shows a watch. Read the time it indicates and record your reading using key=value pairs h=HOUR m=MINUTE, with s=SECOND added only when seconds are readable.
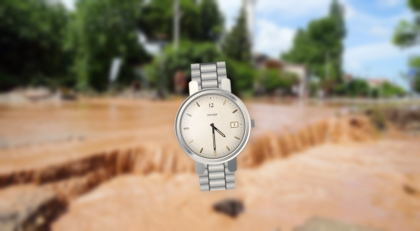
h=4 m=30
